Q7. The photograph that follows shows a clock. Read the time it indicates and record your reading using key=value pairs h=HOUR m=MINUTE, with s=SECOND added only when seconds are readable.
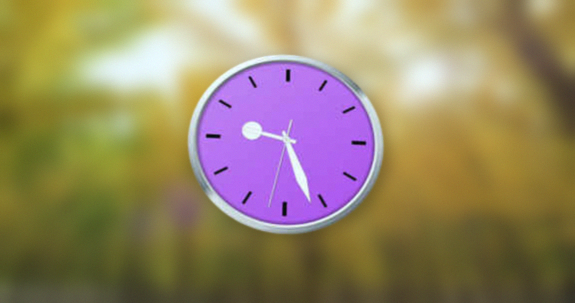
h=9 m=26 s=32
